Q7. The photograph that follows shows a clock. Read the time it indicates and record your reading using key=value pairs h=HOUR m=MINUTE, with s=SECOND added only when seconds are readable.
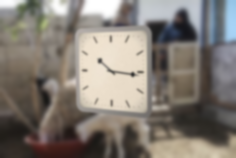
h=10 m=16
